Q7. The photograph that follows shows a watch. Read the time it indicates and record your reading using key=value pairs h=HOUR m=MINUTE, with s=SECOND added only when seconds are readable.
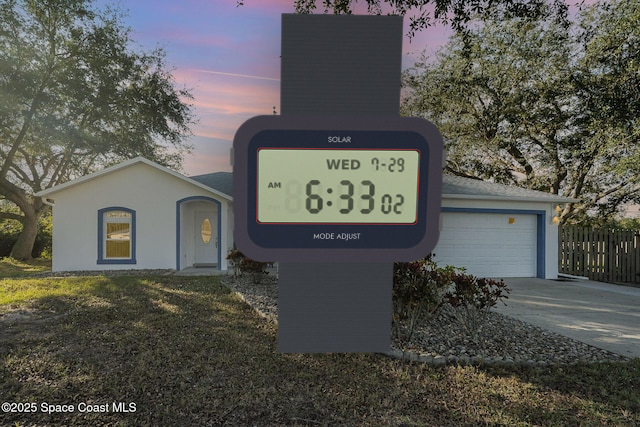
h=6 m=33 s=2
